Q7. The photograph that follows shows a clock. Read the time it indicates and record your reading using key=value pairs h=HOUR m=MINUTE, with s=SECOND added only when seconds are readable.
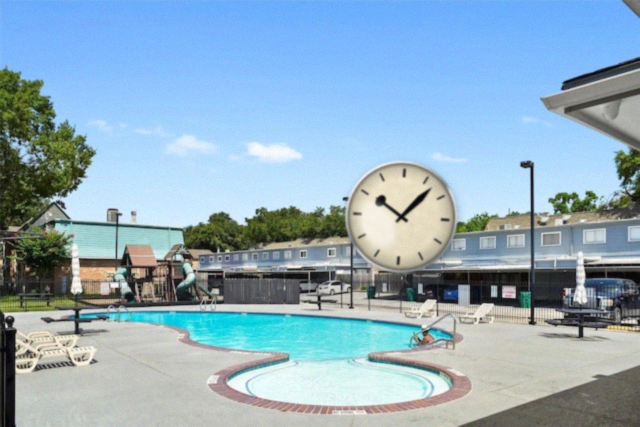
h=10 m=7
